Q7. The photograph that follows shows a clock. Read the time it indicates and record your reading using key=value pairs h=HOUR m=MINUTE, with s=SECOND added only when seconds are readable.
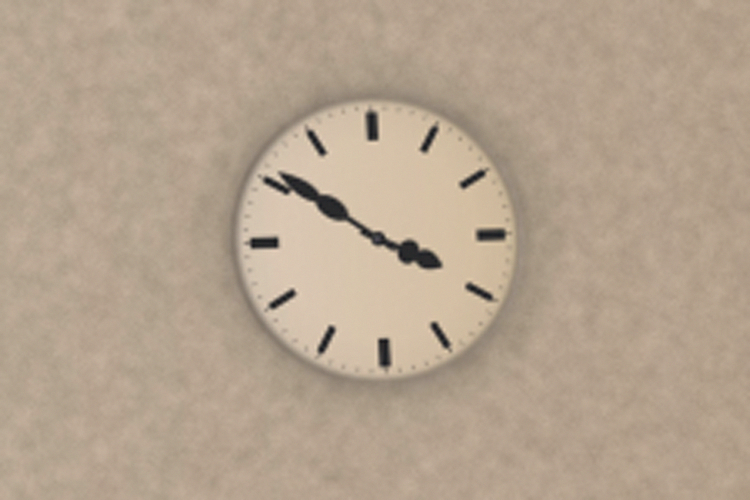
h=3 m=51
